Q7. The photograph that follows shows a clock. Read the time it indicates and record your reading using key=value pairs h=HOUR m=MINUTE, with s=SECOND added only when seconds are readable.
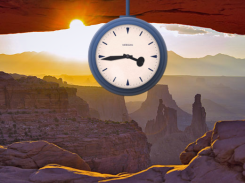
h=3 m=44
